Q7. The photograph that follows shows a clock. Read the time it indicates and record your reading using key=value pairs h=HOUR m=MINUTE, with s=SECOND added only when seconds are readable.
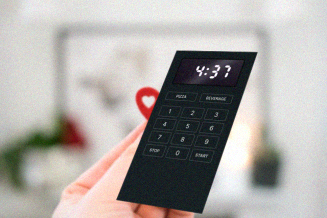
h=4 m=37
